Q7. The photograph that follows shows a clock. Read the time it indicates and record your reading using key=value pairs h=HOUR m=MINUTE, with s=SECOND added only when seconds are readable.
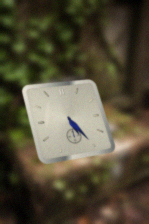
h=5 m=25
